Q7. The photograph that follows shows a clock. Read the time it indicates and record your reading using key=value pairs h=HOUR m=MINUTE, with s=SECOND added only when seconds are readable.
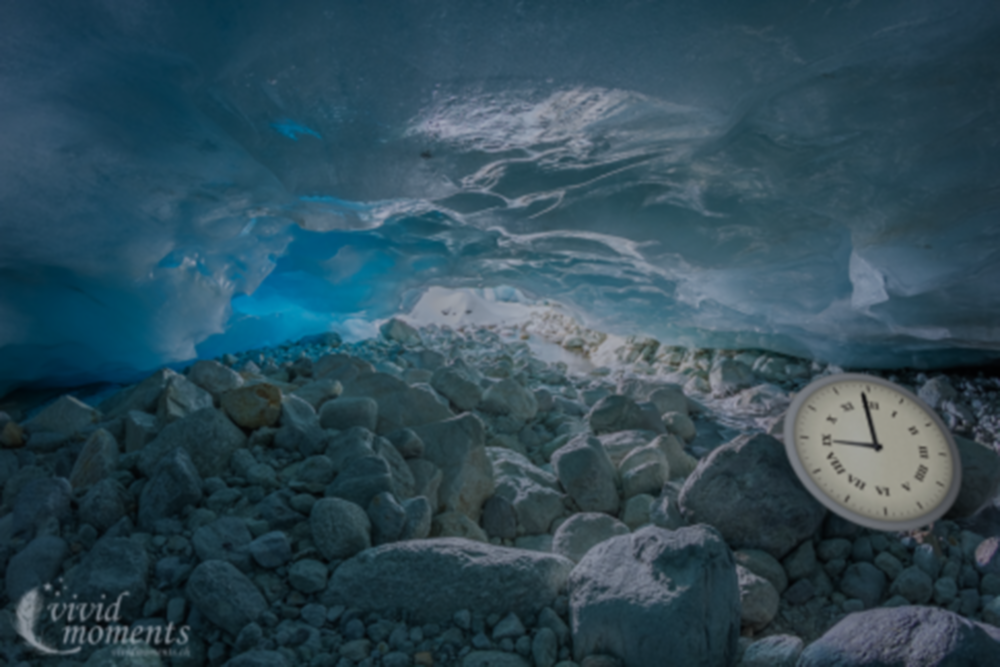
h=8 m=59
